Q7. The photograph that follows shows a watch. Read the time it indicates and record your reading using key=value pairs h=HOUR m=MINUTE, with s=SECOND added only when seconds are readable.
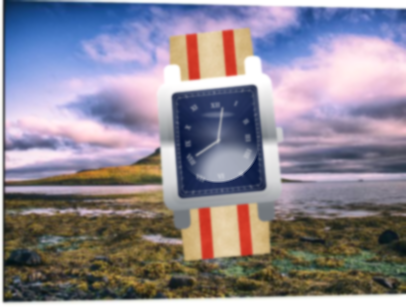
h=8 m=2
